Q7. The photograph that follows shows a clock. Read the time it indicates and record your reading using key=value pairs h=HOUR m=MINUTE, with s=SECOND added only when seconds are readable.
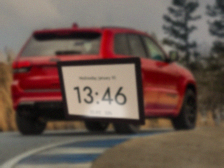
h=13 m=46
